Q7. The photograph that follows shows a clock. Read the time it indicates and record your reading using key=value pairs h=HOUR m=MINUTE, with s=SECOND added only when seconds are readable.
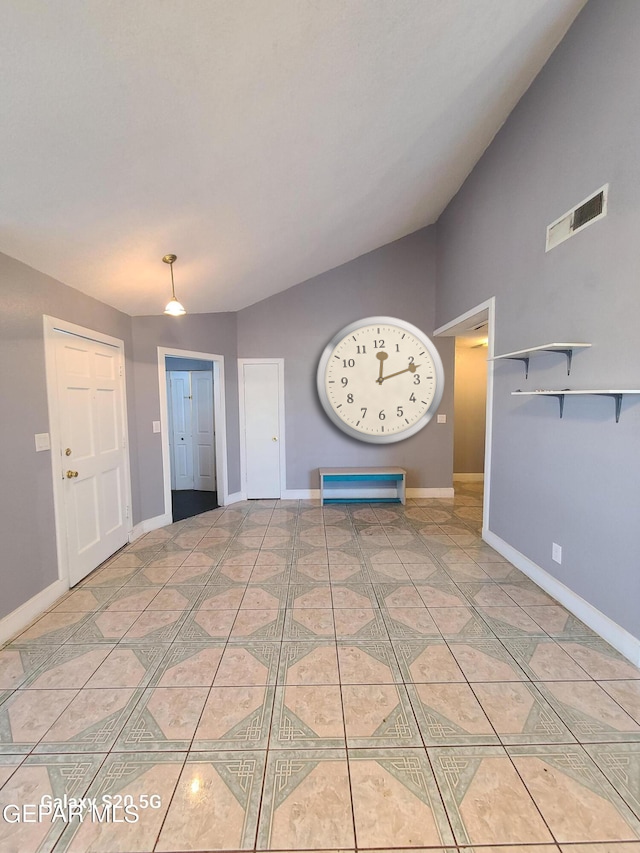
h=12 m=12
